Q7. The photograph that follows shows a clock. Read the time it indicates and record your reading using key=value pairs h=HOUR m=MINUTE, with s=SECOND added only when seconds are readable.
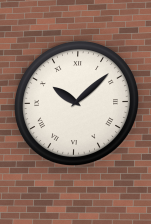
h=10 m=8
